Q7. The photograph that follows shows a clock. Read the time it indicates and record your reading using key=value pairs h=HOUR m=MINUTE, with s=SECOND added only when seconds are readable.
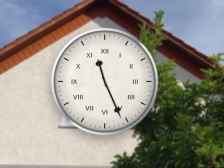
h=11 m=26
